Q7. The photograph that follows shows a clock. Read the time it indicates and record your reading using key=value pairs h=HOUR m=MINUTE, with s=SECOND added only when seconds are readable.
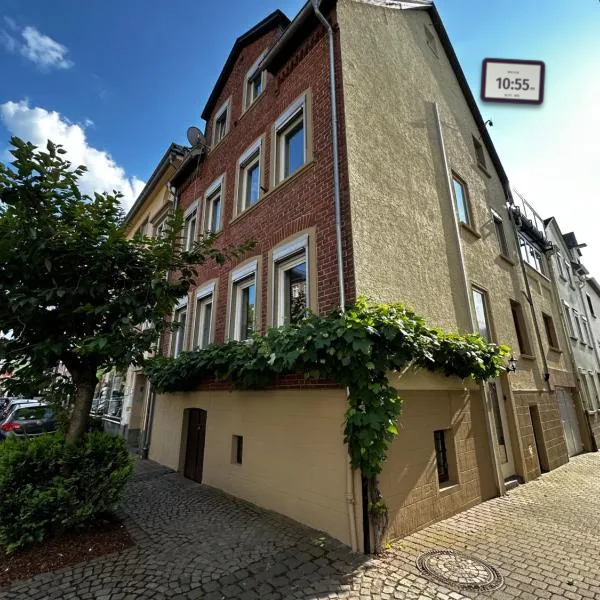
h=10 m=55
